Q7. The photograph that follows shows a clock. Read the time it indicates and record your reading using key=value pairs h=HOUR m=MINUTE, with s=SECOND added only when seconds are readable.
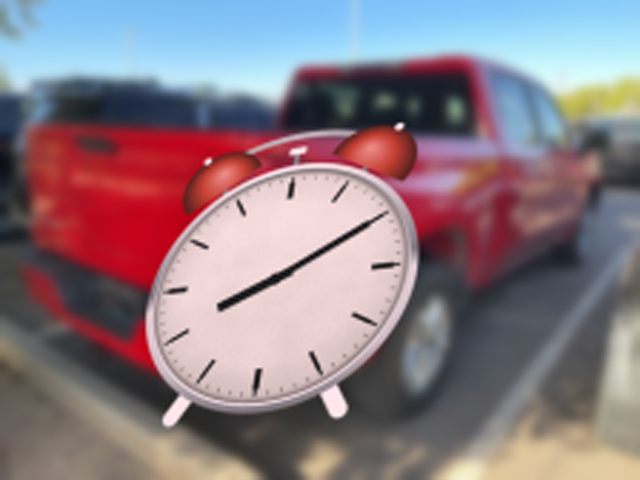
h=8 m=10
